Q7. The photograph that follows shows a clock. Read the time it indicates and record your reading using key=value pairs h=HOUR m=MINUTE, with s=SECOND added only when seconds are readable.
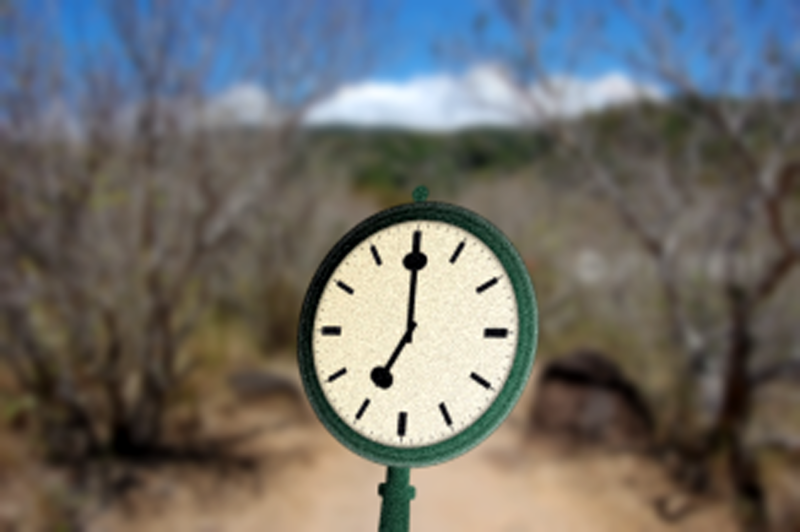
h=7 m=0
